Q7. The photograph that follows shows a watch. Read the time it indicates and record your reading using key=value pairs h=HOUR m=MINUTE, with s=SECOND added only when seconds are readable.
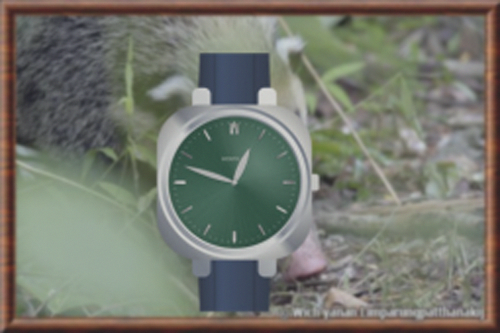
h=12 m=48
